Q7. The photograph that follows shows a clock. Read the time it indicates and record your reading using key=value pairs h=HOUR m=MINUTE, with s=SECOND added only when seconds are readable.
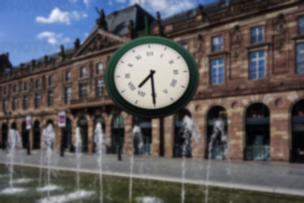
h=7 m=30
